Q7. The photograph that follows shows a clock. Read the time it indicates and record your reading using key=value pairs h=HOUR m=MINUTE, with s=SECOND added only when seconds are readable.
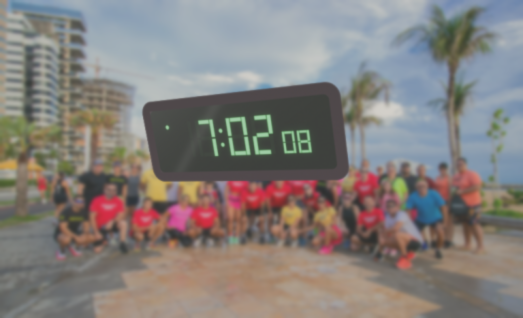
h=7 m=2 s=8
